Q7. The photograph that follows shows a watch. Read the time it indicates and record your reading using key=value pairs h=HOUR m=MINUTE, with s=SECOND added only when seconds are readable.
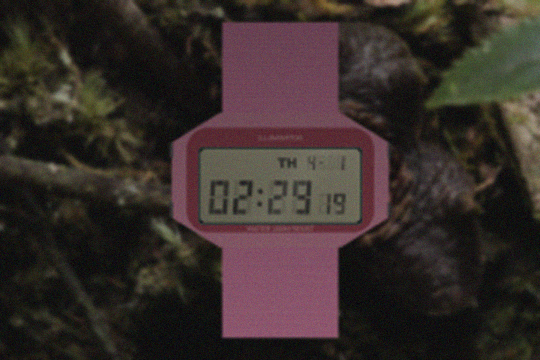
h=2 m=29 s=19
